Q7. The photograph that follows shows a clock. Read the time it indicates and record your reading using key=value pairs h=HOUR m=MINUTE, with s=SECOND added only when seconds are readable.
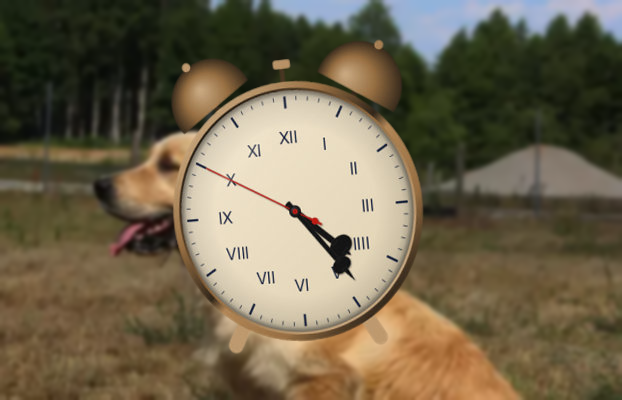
h=4 m=23 s=50
